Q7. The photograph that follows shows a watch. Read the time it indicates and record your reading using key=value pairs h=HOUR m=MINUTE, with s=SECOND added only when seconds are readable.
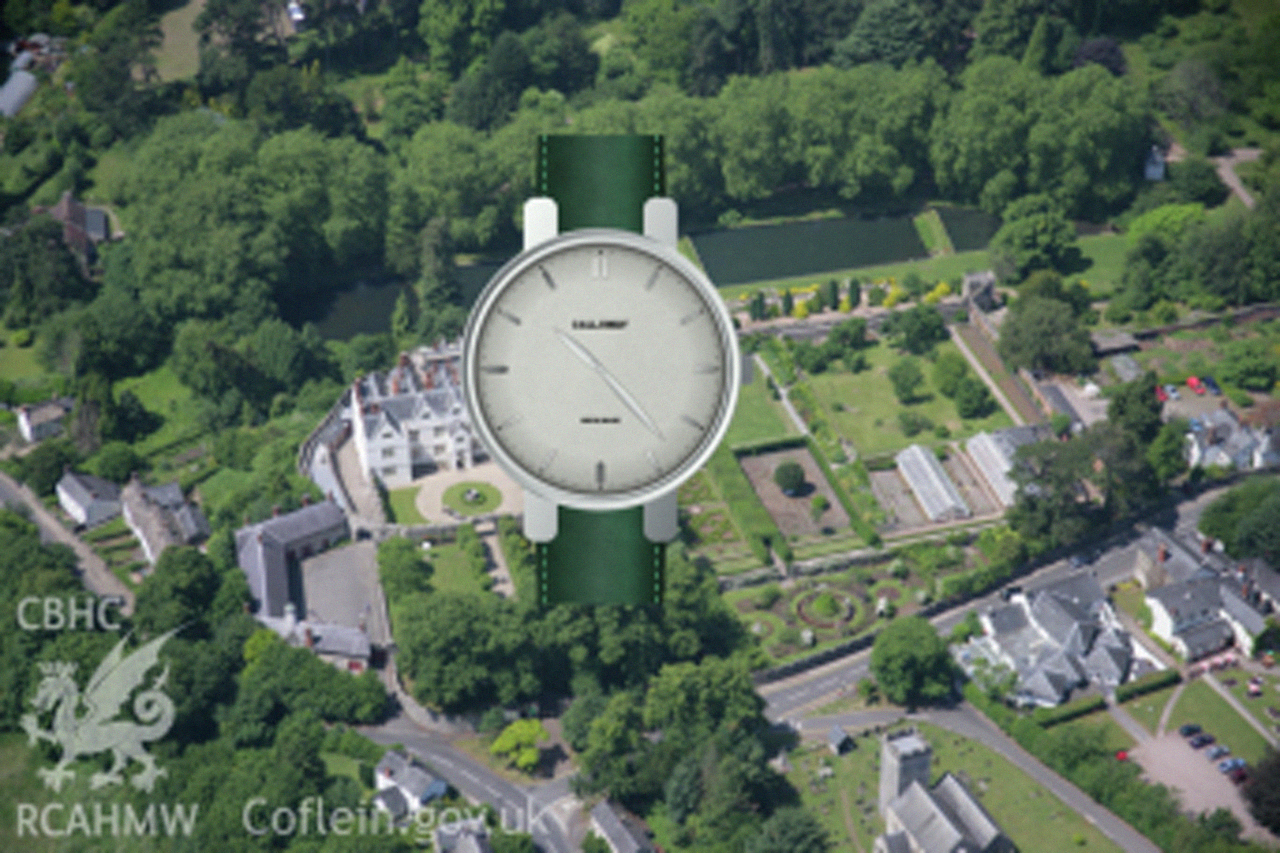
h=10 m=23
